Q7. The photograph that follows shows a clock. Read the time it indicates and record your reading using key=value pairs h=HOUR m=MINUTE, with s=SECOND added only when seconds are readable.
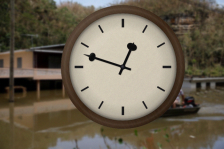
h=12 m=48
